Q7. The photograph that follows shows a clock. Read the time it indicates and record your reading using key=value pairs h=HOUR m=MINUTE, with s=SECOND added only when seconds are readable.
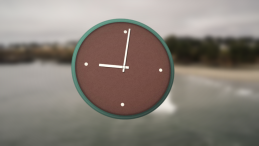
h=9 m=1
